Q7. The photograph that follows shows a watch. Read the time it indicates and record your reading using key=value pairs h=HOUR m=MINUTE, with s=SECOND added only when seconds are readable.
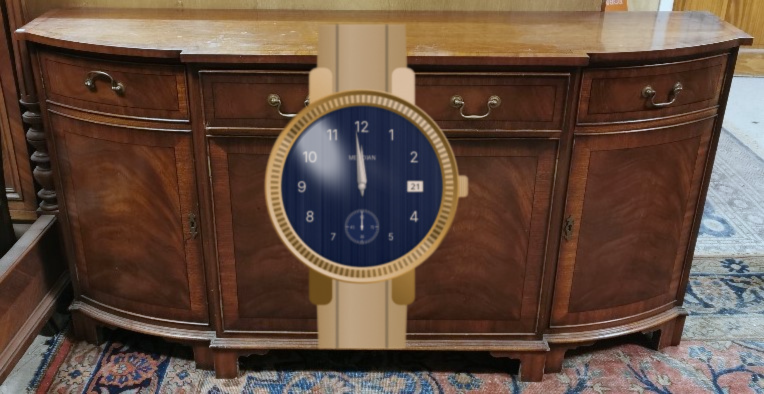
h=11 m=59
